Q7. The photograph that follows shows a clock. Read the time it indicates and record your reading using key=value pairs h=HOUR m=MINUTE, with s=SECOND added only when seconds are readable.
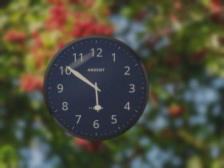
h=5 m=51
